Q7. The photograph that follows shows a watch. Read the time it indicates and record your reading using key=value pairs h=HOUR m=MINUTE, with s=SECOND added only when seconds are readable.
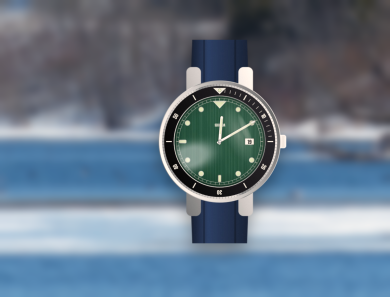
h=12 m=10
